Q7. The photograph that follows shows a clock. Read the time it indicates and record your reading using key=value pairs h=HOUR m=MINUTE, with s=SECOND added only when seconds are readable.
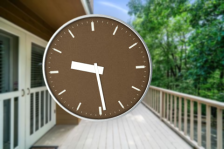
h=9 m=29
